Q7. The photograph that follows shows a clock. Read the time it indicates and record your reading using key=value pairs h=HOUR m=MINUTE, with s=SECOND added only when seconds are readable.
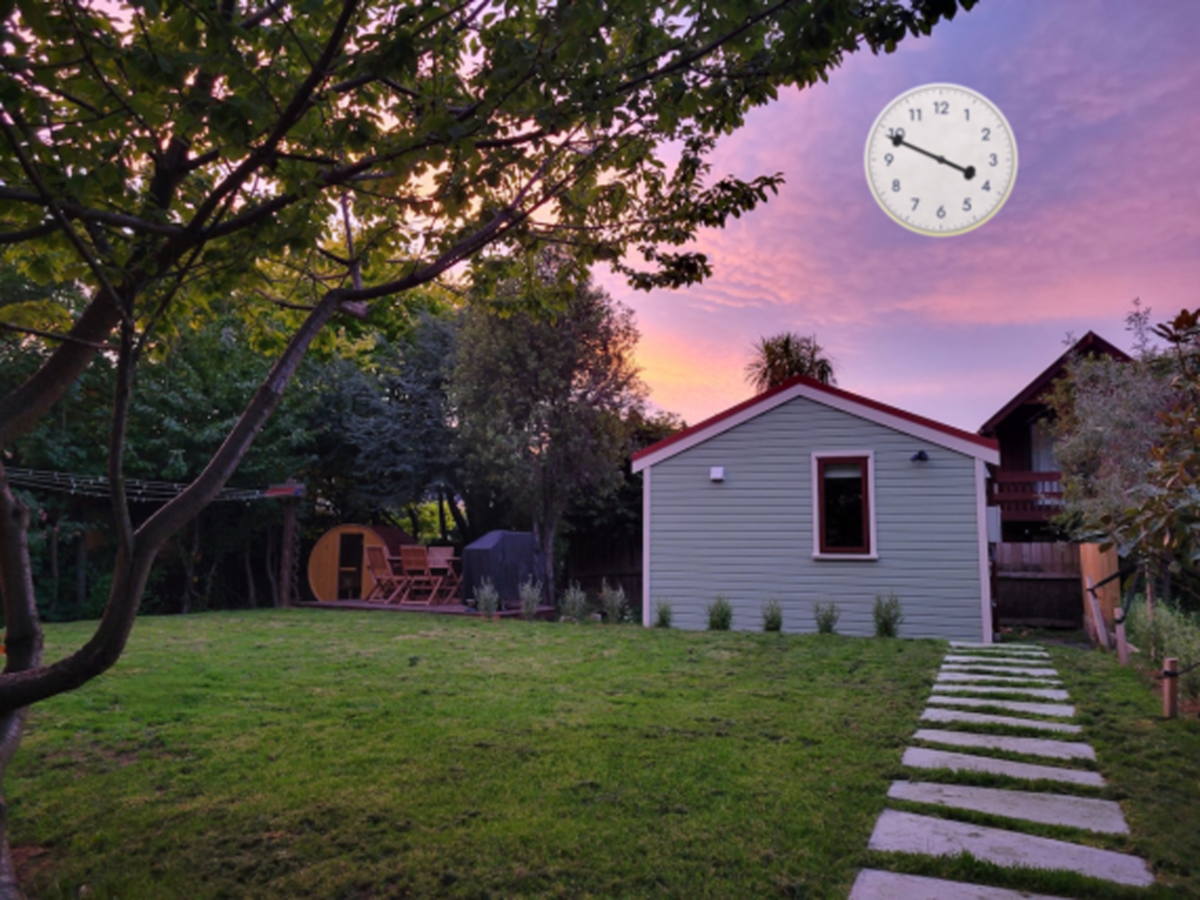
h=3 m=49
